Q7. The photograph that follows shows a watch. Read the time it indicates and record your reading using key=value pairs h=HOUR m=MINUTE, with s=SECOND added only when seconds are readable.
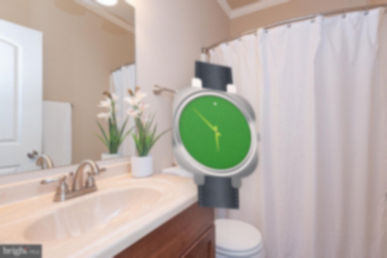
h=5 m=52
